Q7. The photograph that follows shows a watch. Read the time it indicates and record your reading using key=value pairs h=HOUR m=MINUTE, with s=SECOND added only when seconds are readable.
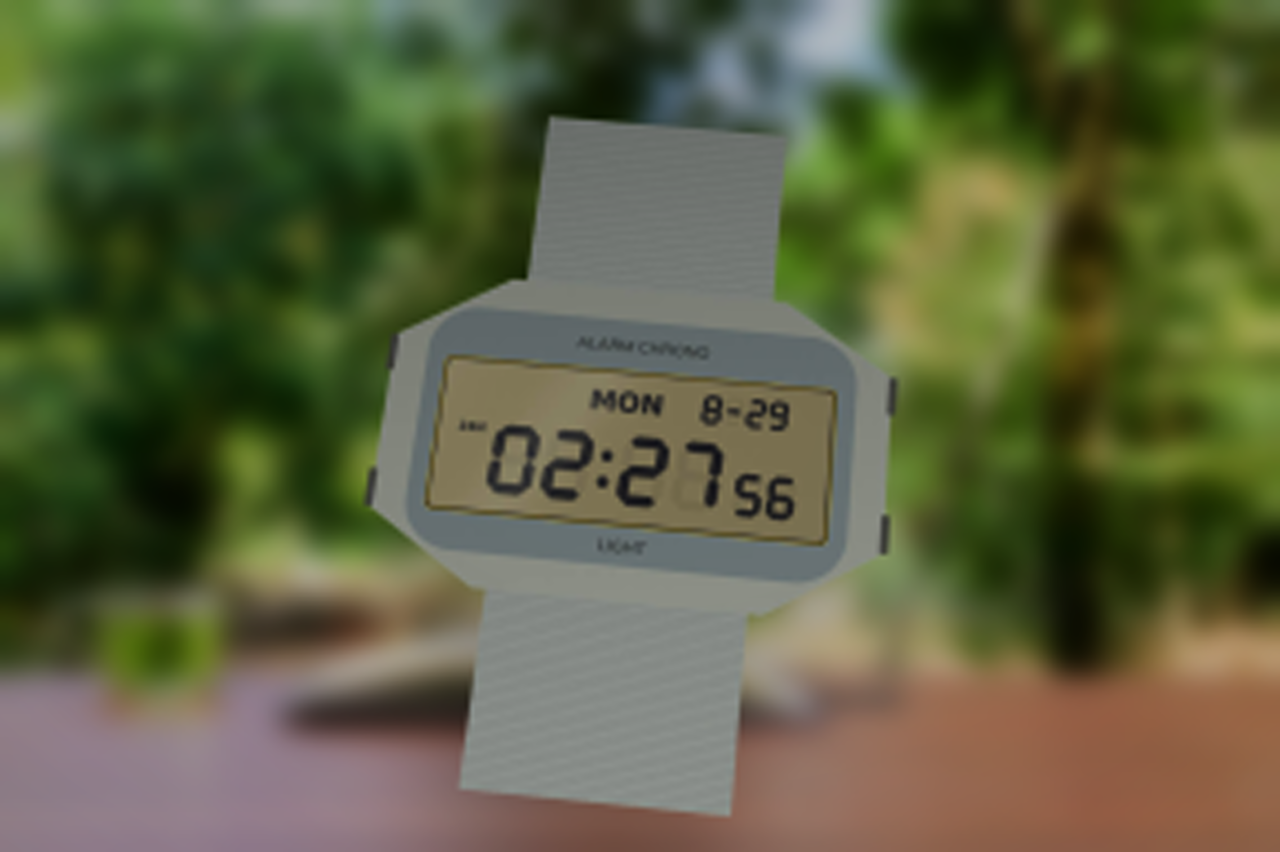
h=2 m=27 s=56
